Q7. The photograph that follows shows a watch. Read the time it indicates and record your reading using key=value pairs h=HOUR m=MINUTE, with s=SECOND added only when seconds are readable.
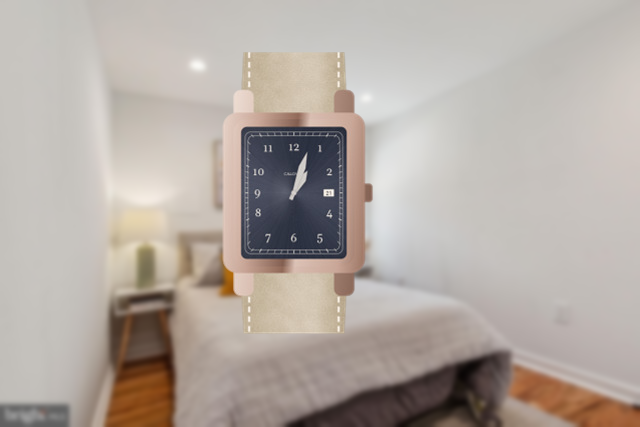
h=1 m=3
